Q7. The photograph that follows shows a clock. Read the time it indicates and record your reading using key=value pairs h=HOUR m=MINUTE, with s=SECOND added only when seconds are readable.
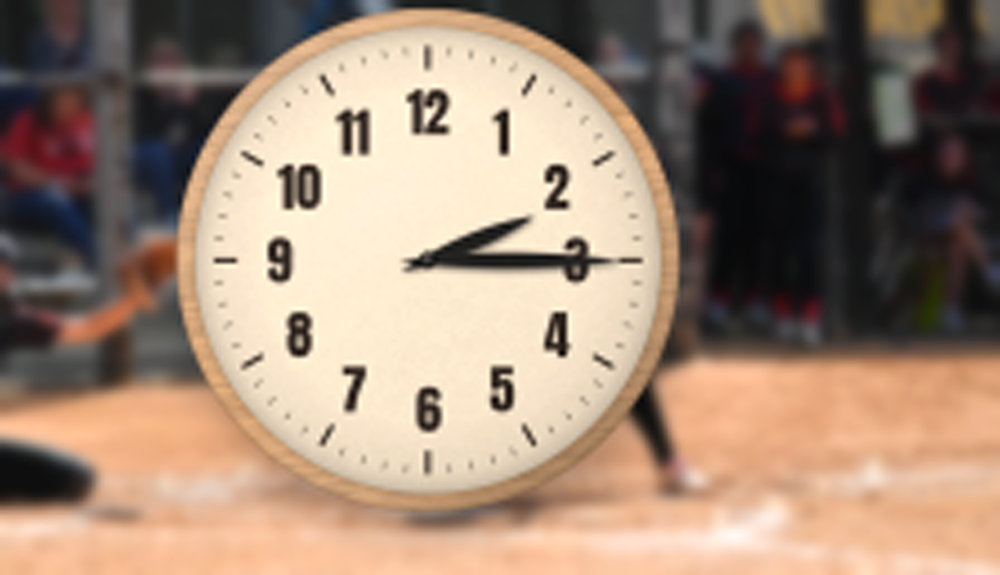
h=2 m=15
